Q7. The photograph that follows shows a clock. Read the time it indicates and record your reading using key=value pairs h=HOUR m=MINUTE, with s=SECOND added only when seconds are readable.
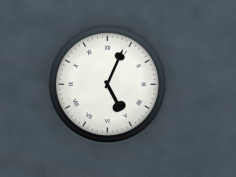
h=5 m=4
